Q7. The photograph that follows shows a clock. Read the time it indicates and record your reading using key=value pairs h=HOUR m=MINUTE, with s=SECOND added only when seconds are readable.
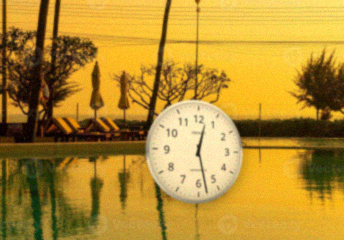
h=12 m=28
